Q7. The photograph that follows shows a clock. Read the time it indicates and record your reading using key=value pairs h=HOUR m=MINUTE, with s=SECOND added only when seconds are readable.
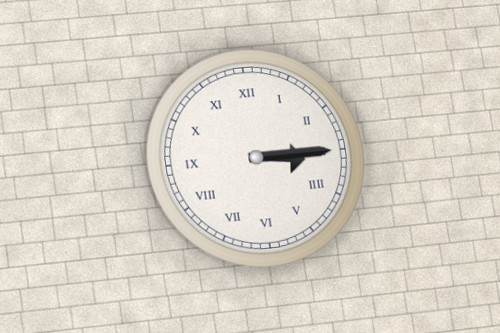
h=3 m=15
